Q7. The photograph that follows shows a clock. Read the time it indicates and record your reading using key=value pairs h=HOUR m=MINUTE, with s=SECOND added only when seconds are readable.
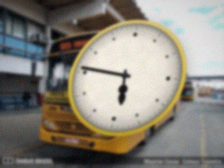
h=5 m=46
